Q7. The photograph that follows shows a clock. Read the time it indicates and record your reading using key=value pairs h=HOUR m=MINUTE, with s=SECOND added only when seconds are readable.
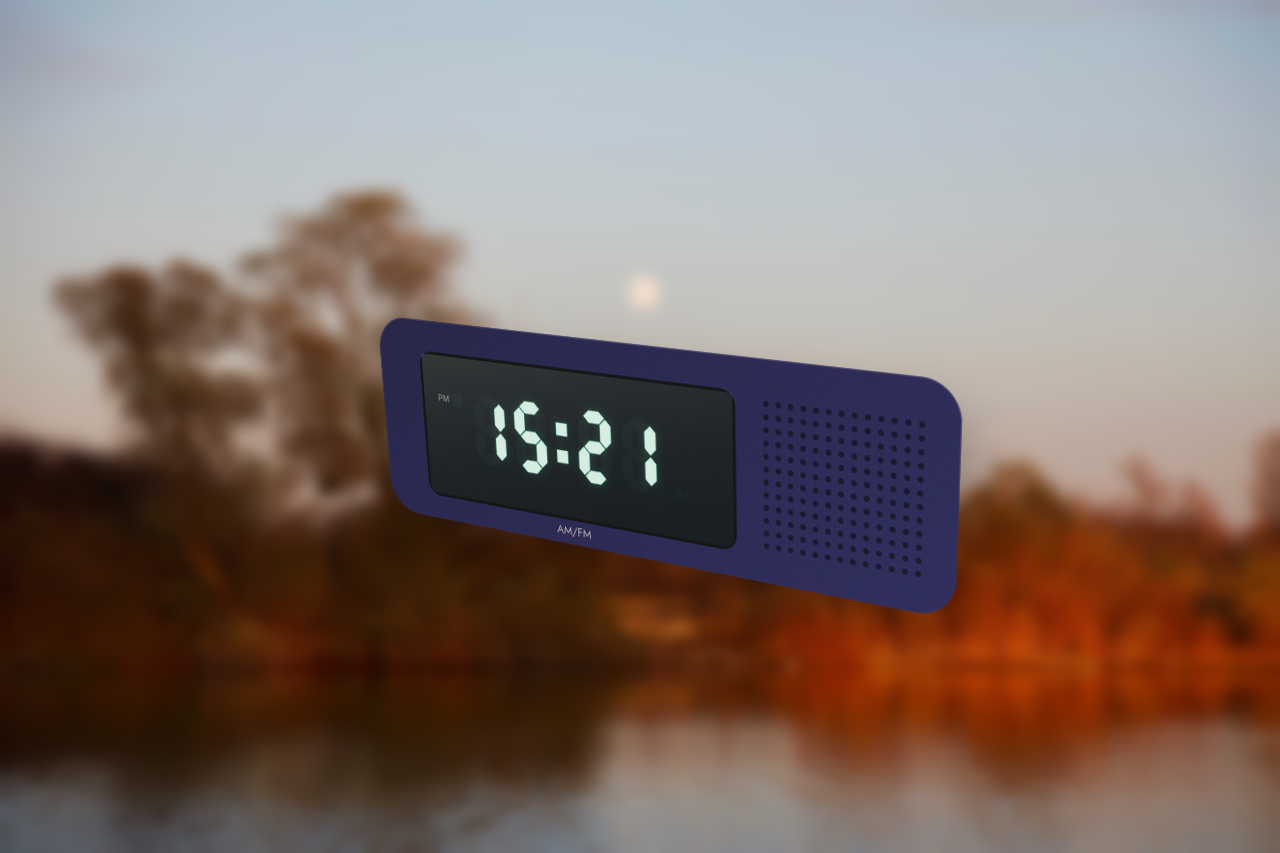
h=15 m=21
